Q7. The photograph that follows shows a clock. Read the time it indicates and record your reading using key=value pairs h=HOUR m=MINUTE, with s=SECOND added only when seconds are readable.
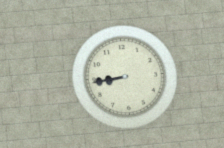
h=8 m=44
